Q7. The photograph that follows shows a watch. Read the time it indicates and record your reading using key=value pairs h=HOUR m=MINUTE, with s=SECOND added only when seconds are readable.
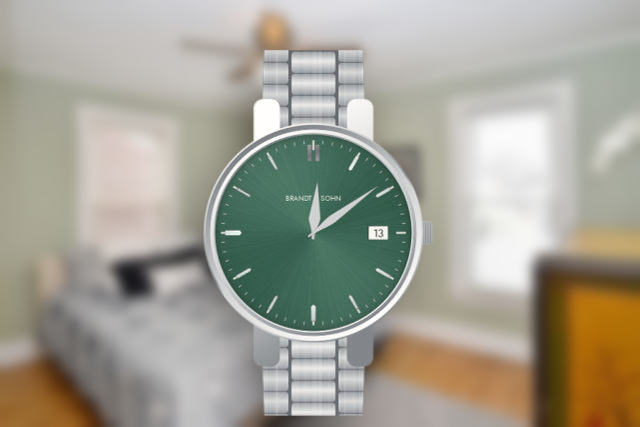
h=12 m=9
